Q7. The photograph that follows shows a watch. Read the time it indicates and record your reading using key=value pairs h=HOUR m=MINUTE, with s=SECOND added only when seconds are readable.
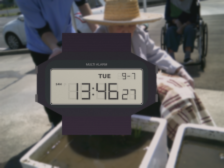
h=13 m=46 s=27
